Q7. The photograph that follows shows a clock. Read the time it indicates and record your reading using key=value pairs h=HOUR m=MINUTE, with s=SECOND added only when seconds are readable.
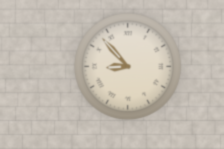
h=8 m=53
